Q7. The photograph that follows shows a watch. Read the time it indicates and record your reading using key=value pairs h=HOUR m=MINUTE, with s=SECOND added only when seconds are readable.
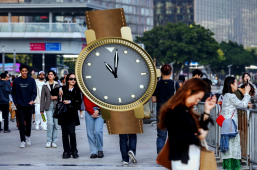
h=11 m=2
